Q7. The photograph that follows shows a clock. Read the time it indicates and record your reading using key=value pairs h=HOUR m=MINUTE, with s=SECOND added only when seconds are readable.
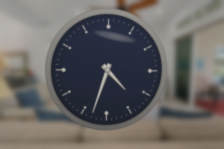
h=4 m=33
